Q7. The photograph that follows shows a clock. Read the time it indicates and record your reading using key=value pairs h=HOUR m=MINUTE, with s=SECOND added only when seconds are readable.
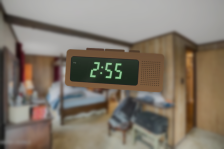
h=2 m=55
